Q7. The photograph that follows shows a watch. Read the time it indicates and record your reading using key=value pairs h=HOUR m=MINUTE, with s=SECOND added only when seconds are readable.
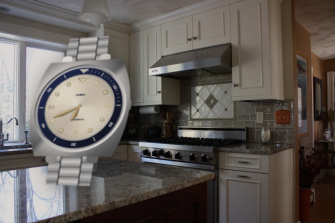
h=6 m=41
